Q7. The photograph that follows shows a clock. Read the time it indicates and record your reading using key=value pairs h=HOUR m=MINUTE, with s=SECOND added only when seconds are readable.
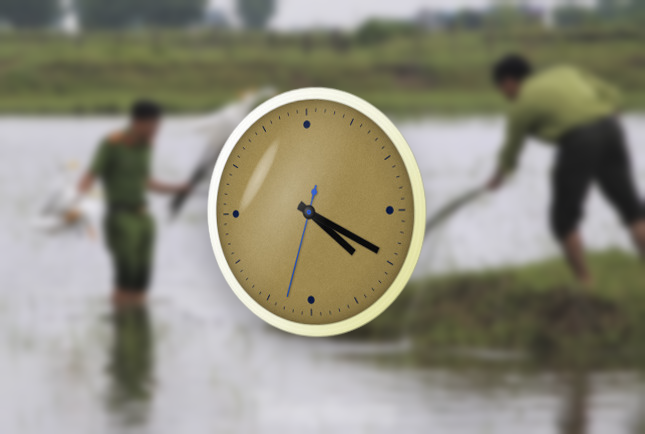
h=4 m=19 s=33
